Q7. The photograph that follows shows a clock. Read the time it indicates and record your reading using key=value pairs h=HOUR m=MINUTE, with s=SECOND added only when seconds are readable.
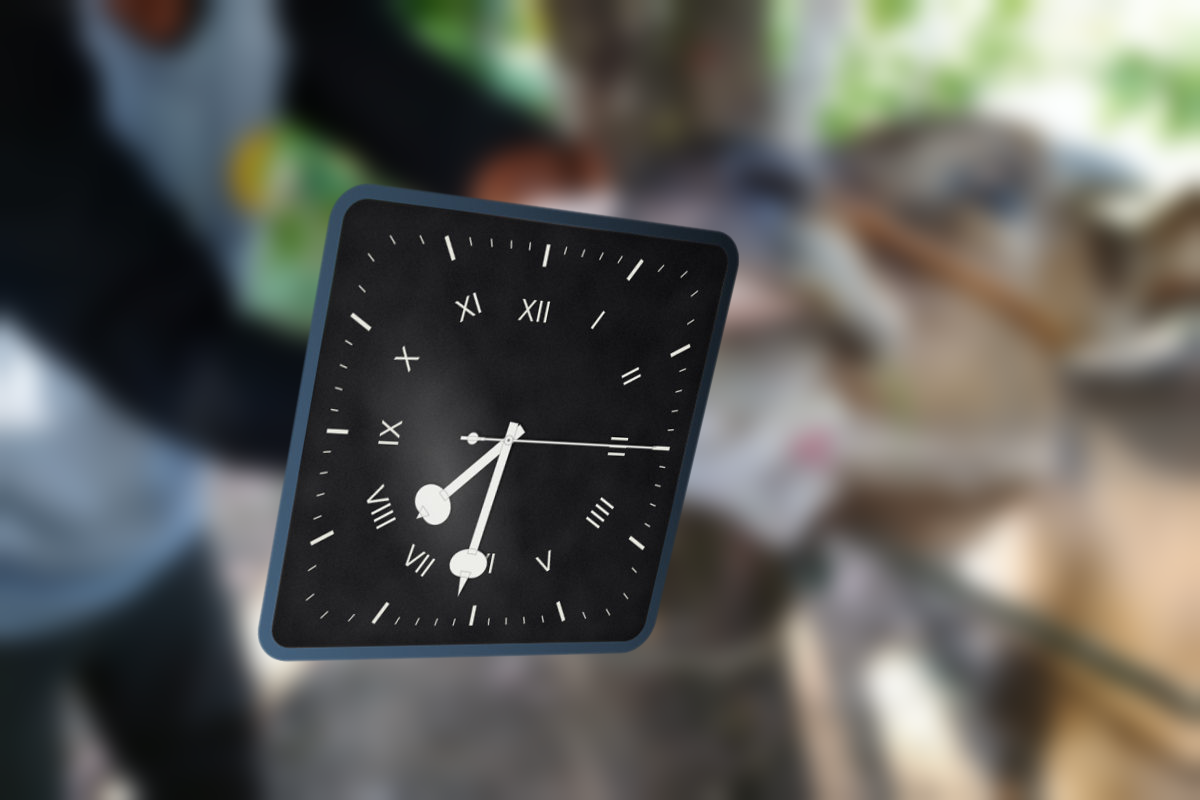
h=7 m=31 s=15
